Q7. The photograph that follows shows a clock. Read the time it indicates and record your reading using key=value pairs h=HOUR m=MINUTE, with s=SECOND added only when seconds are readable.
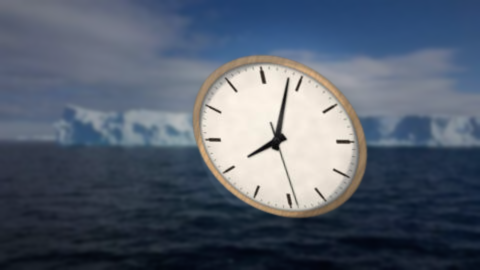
h=8 m=3 s=29
